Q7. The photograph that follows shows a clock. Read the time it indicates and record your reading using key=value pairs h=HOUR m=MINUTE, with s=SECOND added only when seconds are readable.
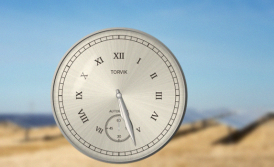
h=5 m=27
